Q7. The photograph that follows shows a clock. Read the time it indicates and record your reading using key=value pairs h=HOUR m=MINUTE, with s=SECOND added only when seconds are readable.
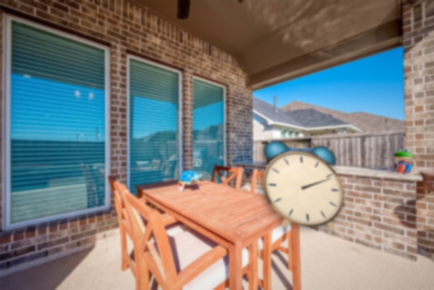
h=2 m=11
